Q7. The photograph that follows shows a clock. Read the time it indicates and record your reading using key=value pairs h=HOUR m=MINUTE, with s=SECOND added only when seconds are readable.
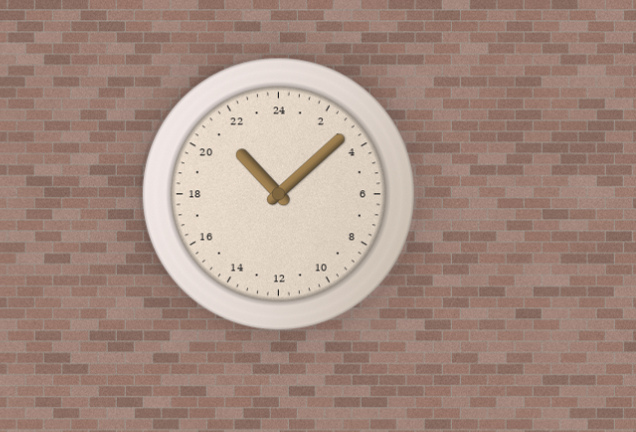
h=21 m=8
